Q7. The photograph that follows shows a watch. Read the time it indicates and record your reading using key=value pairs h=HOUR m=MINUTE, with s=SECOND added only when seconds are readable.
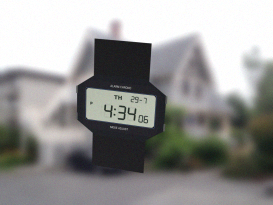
h=4 m=34 s=6
